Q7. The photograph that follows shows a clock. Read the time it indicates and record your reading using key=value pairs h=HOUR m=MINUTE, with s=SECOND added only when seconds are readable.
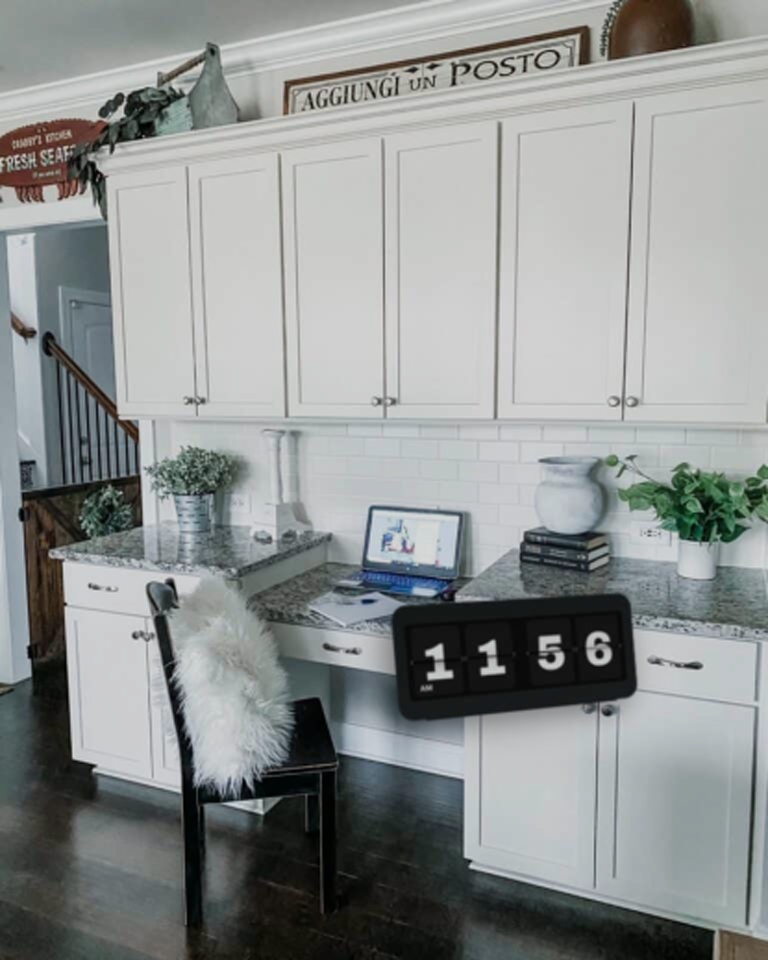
h=11 m=56
